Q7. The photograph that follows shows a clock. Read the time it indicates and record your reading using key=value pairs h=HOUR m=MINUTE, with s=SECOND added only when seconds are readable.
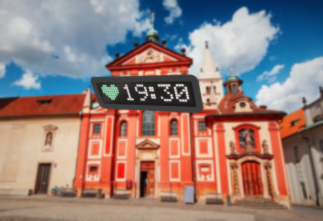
h=19 m=30
